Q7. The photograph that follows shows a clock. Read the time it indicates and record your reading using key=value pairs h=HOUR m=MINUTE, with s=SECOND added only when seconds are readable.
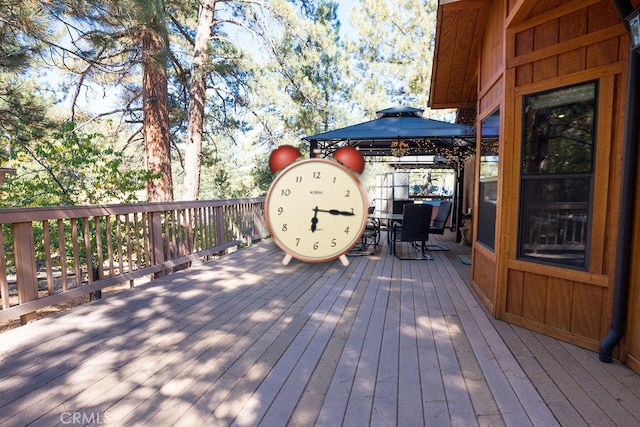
h=6 m=16
